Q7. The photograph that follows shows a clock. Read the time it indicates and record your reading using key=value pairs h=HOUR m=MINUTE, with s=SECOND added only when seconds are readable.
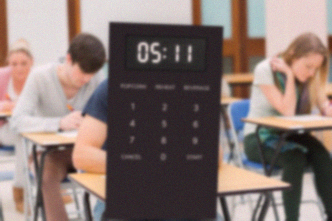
h=5 m=11
